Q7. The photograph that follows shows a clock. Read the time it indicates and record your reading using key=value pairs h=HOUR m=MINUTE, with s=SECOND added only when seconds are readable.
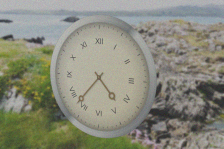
h=4 m=37
